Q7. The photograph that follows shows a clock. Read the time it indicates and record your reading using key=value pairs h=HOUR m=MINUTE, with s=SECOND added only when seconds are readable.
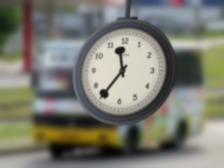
h=11 m=36
